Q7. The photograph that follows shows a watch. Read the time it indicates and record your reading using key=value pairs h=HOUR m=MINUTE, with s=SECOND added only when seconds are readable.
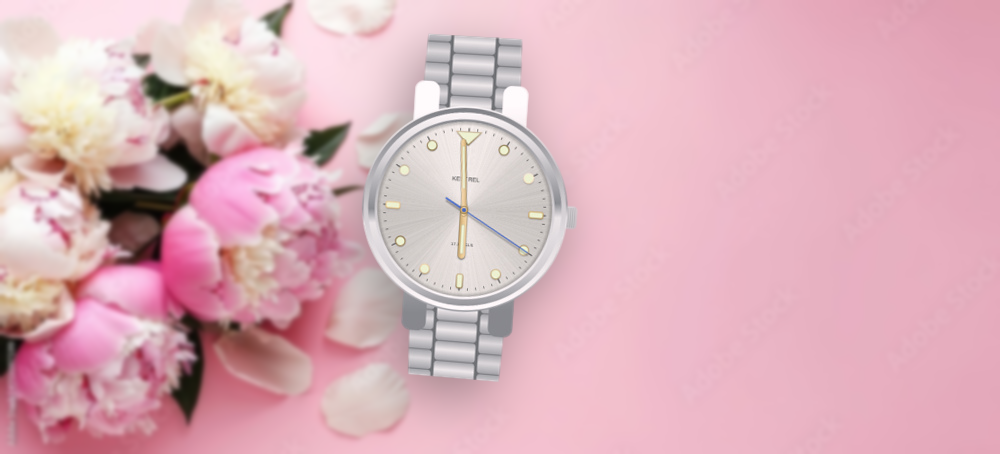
h=5 m=59 s=20
